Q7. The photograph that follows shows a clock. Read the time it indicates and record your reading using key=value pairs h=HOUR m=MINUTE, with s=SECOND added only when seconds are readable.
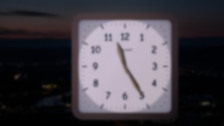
h=11 m=25
